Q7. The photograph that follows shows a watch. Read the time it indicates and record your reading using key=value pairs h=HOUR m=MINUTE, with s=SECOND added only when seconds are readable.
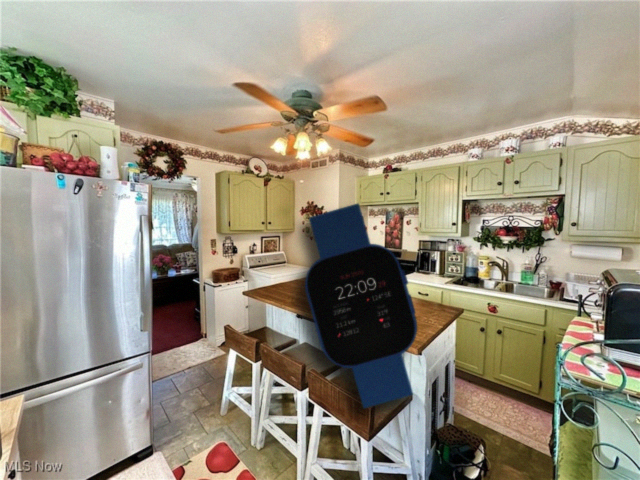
h=22 m=9
